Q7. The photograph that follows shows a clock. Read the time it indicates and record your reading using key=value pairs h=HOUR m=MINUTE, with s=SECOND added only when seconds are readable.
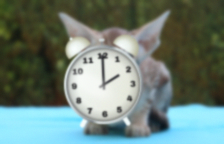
h=2 m=0
